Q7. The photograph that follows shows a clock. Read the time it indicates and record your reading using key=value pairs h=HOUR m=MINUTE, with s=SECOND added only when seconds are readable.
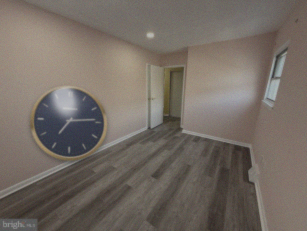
h=7 m=14
